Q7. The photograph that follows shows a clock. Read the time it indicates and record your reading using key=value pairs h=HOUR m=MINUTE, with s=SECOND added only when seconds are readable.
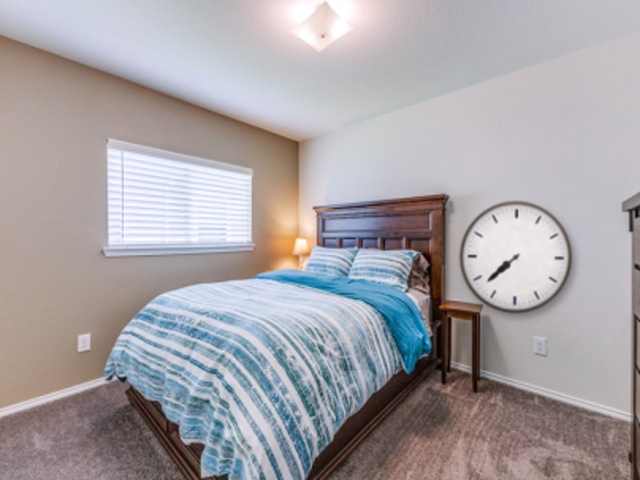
h=7 m=38
